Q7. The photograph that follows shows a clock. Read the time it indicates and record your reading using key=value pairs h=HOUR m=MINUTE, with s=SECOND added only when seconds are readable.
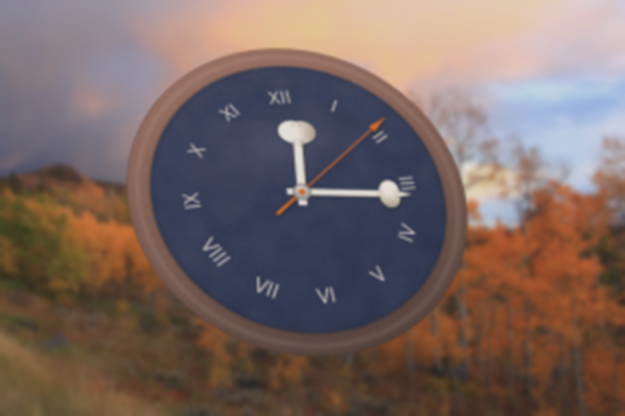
h=12 m=16 s=9
